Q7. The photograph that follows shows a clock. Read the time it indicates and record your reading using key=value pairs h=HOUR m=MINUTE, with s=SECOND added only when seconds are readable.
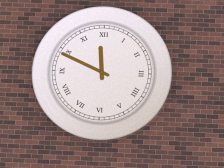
h=11 m=49
